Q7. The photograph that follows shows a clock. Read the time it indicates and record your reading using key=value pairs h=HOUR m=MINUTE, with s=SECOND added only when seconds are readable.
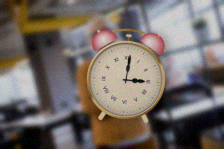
h=3 m=1
